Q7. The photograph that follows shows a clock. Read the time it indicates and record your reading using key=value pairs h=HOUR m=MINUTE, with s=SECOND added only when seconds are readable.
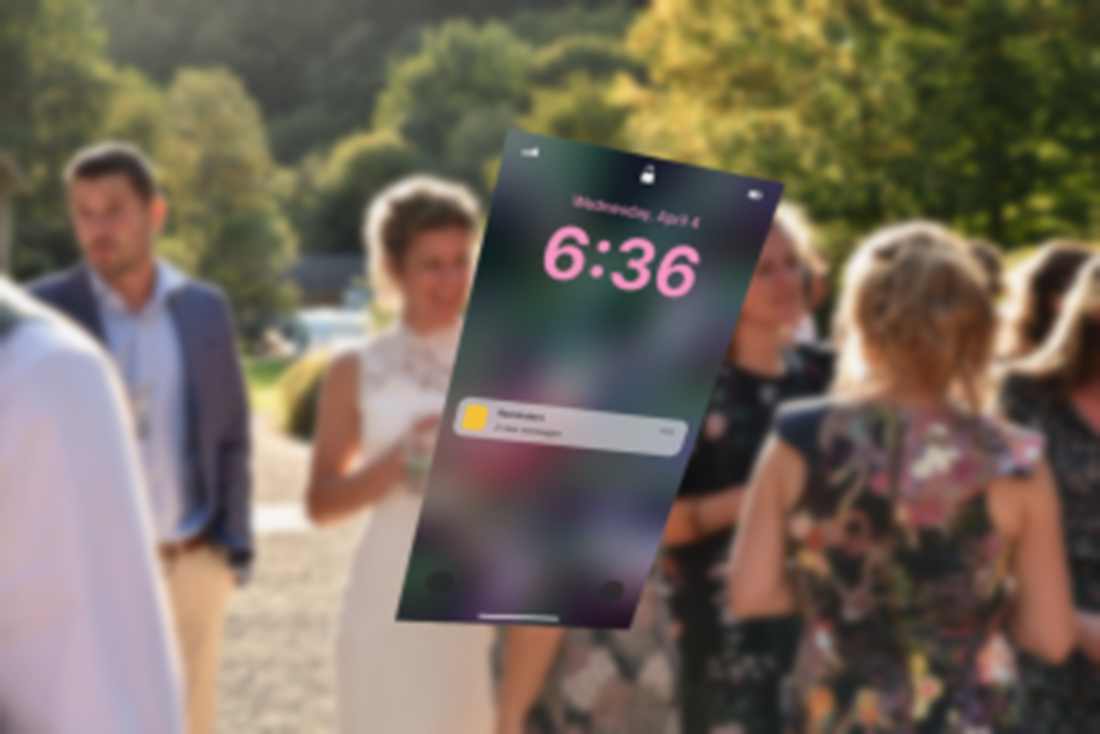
h=6 m=36
